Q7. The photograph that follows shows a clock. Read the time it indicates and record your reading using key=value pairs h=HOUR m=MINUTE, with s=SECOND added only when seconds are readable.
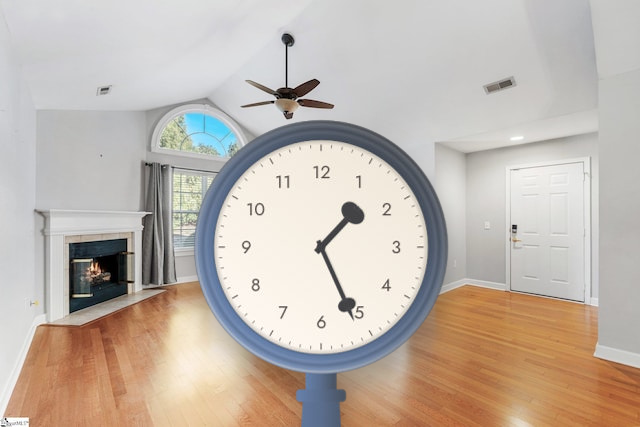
h=1 m=26
